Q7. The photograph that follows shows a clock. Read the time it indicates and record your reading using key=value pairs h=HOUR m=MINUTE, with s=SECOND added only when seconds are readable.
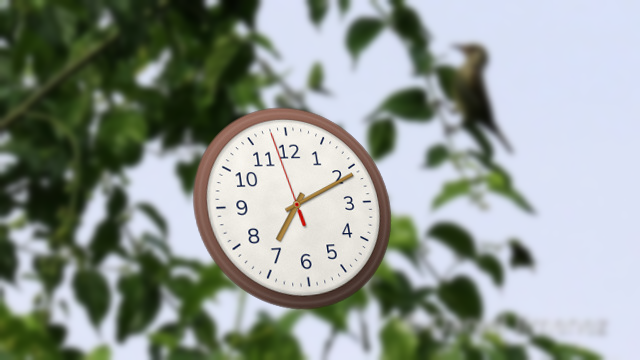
h=7 m=10 s=58
